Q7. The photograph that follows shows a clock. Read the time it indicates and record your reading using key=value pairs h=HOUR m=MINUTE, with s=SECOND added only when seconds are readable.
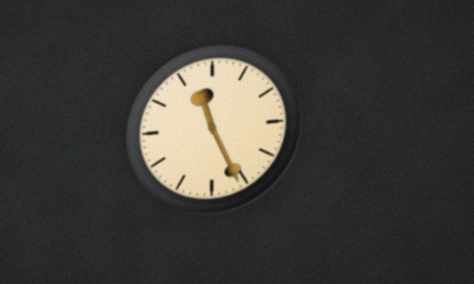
h=11 m=26
